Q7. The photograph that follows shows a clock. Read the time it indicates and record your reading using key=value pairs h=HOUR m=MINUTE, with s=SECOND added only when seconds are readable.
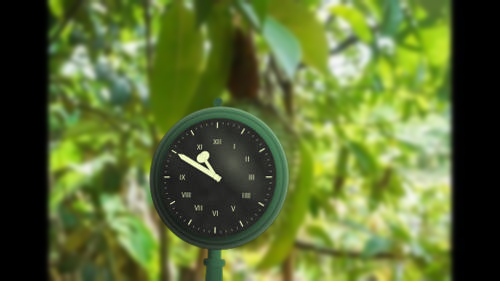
h=10 m=50
